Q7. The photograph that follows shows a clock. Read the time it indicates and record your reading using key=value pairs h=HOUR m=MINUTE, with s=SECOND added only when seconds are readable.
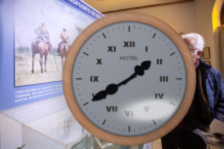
h=1 m=40
